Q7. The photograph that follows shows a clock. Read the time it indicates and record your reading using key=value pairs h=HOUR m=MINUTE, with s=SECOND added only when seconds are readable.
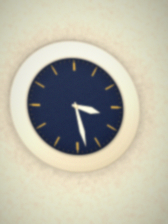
h=3 m=28
